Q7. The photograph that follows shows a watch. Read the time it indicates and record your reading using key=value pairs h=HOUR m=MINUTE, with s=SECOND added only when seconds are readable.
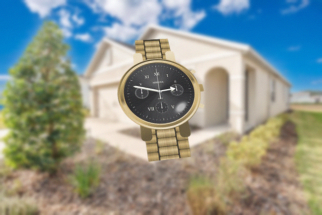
h=2 m=48
